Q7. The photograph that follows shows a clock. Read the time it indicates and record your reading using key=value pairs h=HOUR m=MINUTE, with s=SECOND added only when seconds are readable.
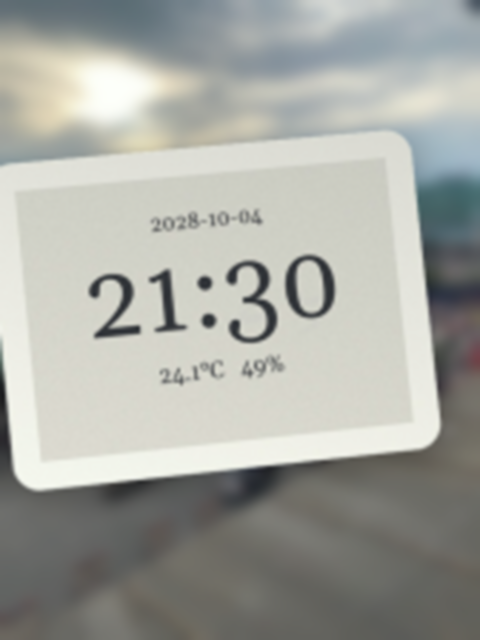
h=21 m=30
